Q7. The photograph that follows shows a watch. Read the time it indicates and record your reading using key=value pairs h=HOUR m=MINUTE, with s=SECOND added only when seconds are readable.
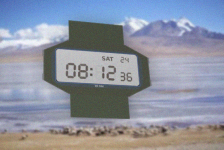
h=8 m=12 s=36
